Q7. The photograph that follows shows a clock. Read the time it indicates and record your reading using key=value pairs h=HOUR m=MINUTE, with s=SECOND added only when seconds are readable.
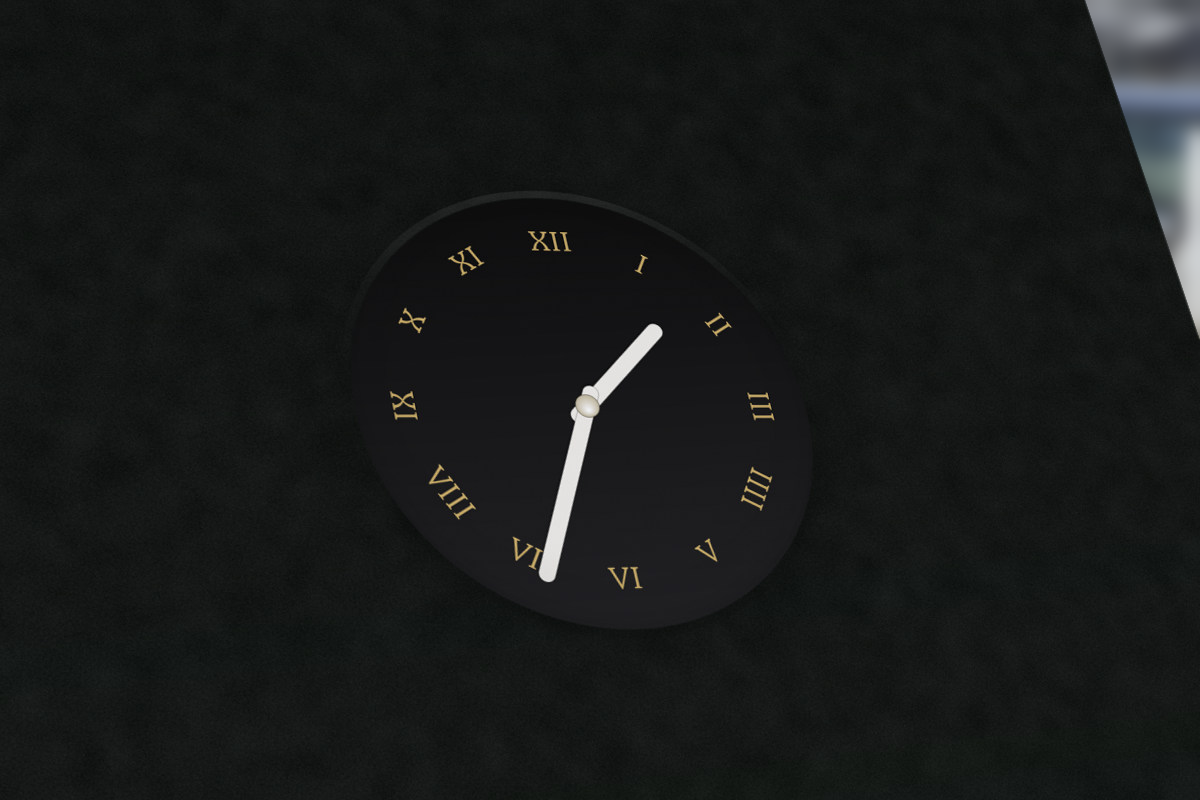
h=1 m=34
